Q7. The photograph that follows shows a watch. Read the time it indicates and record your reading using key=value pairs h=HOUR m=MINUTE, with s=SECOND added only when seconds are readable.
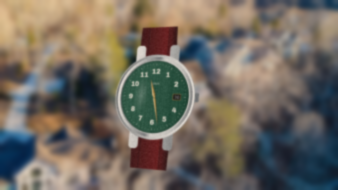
h=11 m=28
